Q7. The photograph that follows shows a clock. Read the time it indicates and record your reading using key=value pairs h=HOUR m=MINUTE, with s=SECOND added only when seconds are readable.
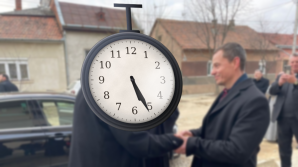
h=5 m=26
